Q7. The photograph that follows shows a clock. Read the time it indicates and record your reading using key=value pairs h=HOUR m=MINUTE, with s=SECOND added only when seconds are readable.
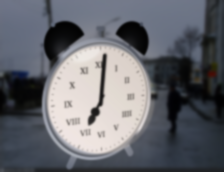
h=7 m=1
